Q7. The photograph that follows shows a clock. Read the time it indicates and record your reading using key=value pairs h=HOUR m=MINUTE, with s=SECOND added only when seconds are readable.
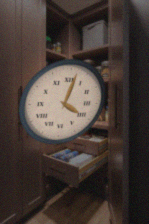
h=4 m=2
